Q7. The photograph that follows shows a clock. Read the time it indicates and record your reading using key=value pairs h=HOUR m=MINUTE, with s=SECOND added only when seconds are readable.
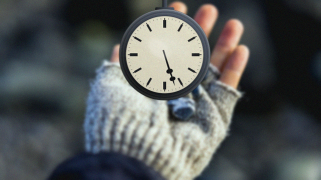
h=5 m=27
